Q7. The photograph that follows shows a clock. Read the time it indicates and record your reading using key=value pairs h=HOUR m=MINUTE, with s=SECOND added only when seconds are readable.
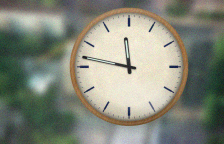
h=11 m=47
